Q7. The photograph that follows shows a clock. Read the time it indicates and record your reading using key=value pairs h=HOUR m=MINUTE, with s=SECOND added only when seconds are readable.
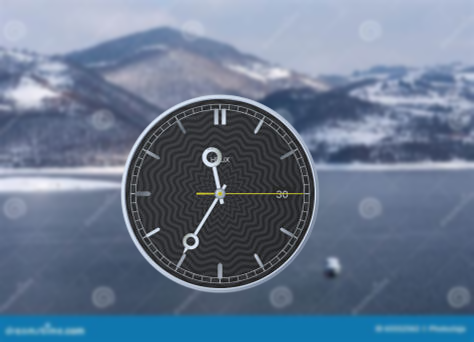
h=11 m=35 s=15
